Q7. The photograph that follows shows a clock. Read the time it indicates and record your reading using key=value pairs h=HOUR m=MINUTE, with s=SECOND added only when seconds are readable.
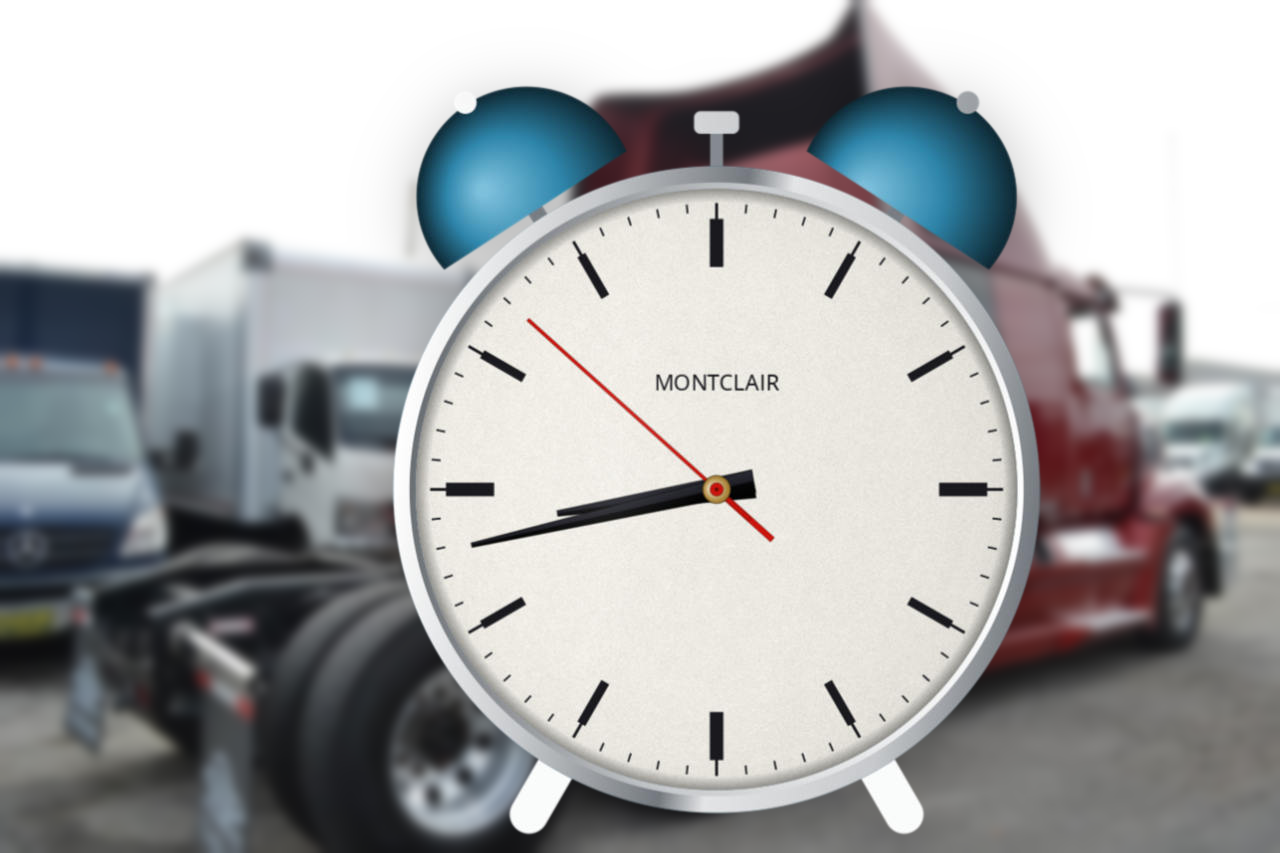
h=8 m=42 s=52
